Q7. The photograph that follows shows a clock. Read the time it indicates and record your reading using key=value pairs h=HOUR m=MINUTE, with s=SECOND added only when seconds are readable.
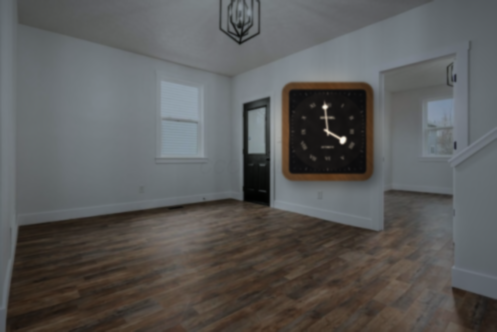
h=3 m=59
